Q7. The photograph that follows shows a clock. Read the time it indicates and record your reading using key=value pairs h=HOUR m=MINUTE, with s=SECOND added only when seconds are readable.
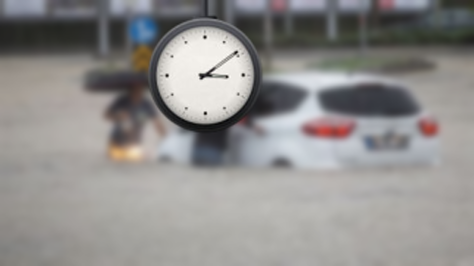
h=3 m=9
